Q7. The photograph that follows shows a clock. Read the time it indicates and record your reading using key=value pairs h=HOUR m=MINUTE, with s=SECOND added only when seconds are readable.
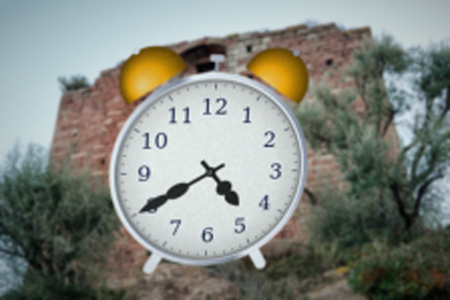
h=4 m=40
